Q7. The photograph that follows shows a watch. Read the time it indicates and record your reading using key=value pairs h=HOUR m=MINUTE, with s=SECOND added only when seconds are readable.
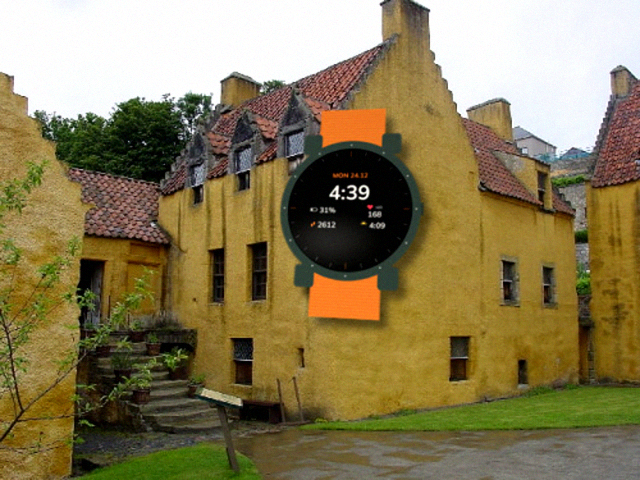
h=4 m=39
